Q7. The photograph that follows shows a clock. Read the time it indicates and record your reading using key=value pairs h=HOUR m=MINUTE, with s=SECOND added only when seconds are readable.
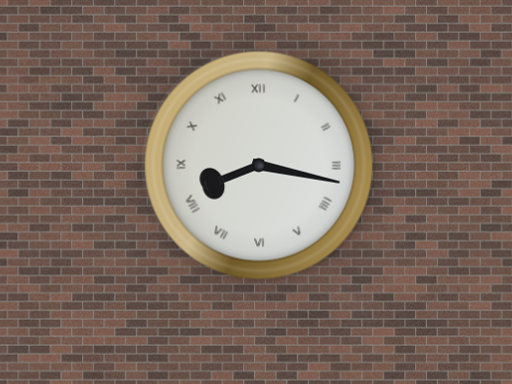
h=8 m=17
